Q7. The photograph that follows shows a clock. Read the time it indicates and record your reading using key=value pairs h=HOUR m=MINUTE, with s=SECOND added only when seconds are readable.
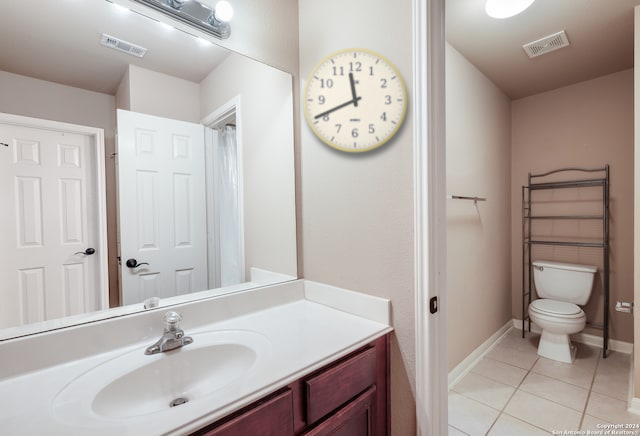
h=11 m=41
